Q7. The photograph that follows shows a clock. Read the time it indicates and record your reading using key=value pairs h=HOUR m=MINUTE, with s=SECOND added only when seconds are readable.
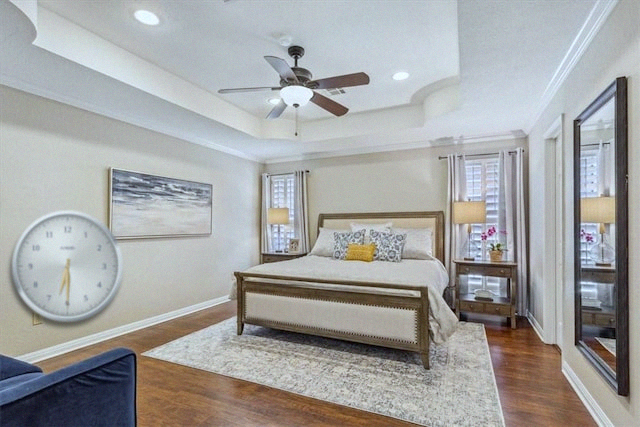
h=6 m=30
